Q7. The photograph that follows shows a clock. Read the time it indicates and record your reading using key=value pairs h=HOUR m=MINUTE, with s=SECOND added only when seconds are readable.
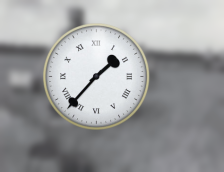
h=1 m=37
